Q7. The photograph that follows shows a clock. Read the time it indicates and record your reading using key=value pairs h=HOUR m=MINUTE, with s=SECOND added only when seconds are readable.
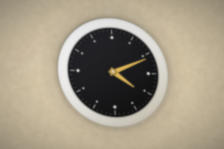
h=4 m=11
